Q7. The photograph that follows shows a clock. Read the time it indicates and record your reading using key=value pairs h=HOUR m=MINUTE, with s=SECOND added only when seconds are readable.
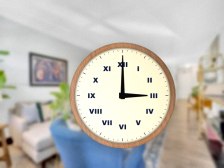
h=3 m=0
